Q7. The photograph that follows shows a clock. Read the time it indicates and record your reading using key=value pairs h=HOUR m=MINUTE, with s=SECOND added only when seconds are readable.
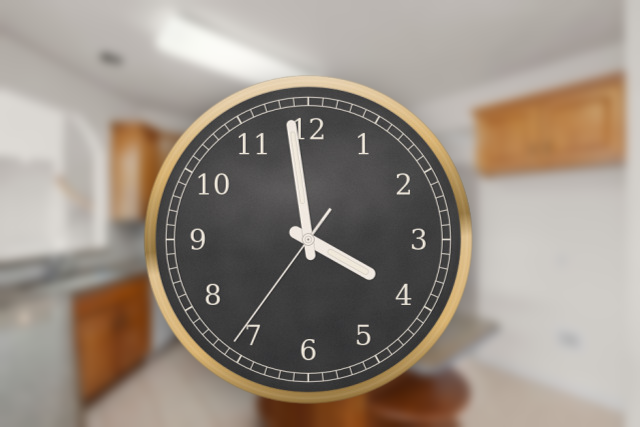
h=3 m=58 s=36
